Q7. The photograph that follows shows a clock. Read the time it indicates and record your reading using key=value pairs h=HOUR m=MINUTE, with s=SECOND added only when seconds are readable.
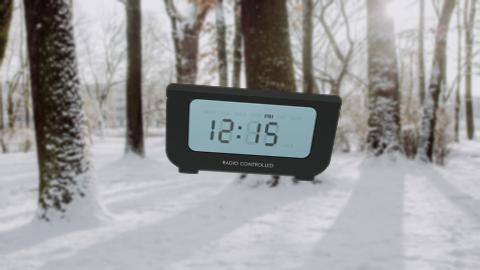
h=12 m=15
